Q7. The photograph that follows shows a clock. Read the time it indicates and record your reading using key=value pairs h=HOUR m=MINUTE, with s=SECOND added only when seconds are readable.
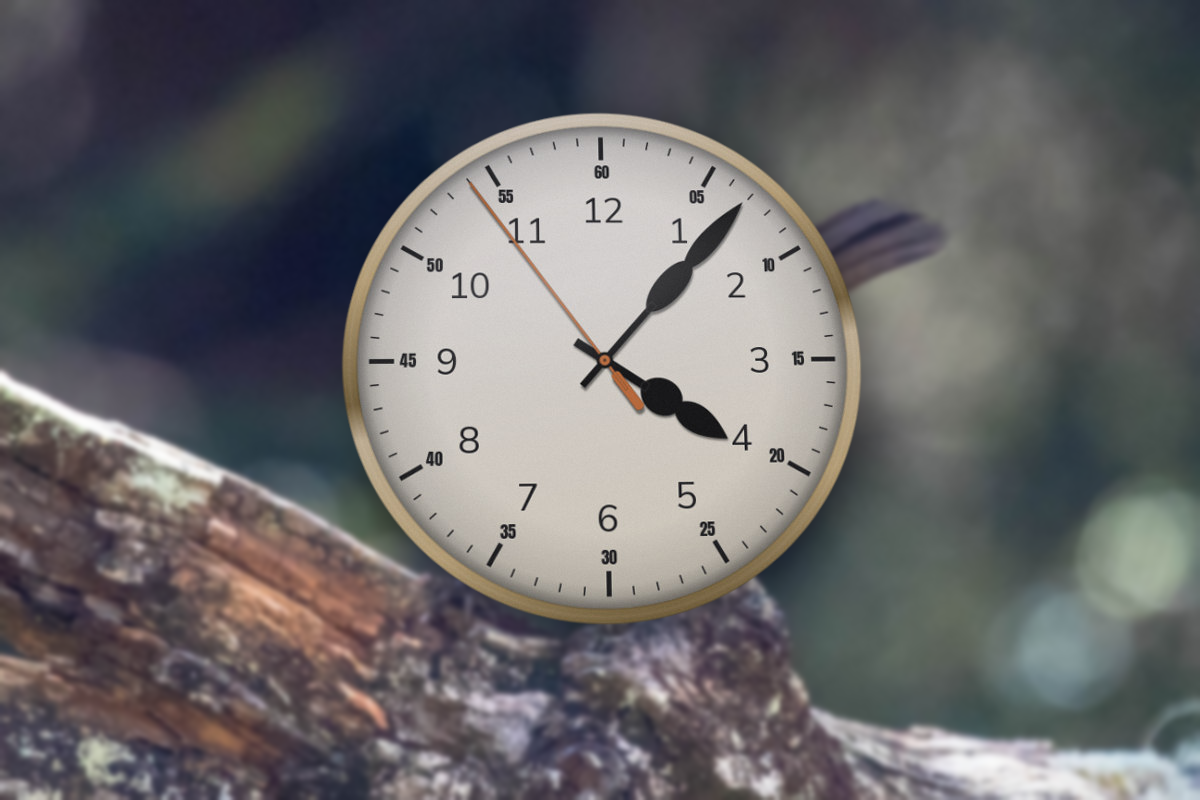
h=4 m=6 s=54
